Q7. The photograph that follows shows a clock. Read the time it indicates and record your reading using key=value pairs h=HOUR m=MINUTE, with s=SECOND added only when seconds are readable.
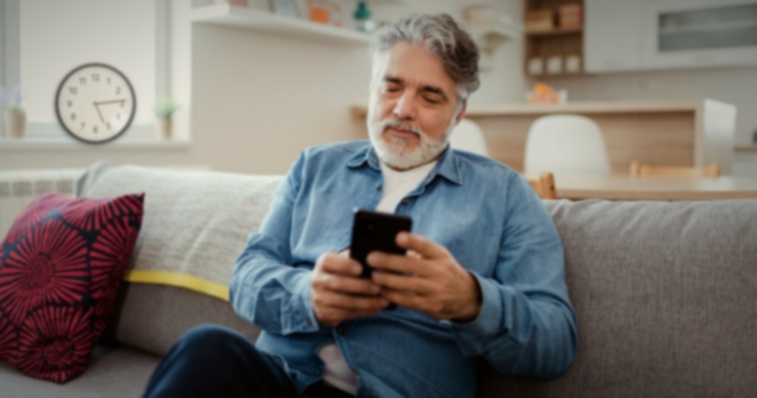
h=5 m=14
